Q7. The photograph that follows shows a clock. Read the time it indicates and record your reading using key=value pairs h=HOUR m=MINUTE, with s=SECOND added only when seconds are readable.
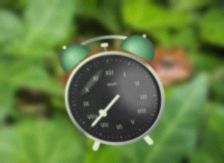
h=7 m=38
